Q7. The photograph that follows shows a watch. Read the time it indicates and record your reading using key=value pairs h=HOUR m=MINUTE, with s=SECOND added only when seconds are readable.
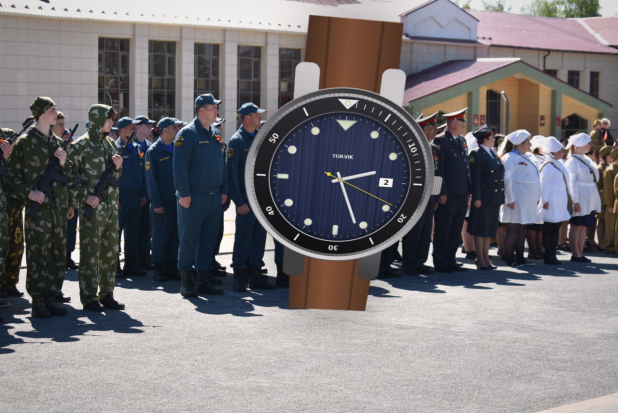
h=2 m=26 s=19
